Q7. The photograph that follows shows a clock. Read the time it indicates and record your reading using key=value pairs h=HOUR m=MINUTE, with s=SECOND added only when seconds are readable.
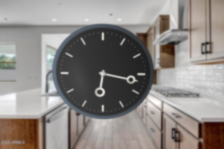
h=6 m=17
